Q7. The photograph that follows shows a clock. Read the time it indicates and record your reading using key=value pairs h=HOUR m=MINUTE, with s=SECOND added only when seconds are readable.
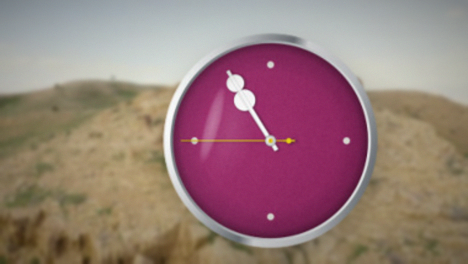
h=10 m=54 s=45
